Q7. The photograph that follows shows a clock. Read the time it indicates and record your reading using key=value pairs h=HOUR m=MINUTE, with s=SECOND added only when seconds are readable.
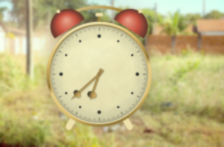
h=6 m=38
